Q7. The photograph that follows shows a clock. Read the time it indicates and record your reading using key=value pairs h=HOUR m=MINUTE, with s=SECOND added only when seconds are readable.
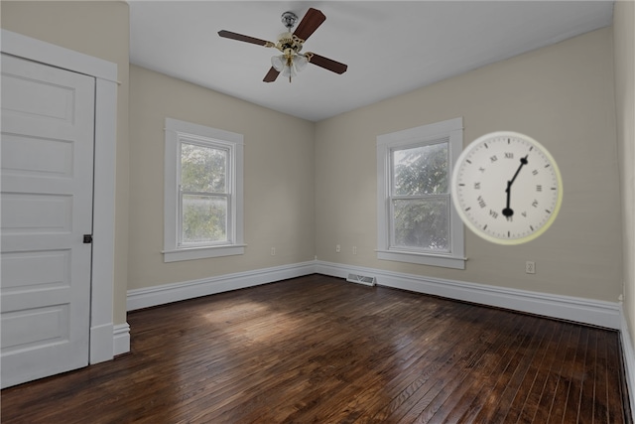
h=6 m=5
